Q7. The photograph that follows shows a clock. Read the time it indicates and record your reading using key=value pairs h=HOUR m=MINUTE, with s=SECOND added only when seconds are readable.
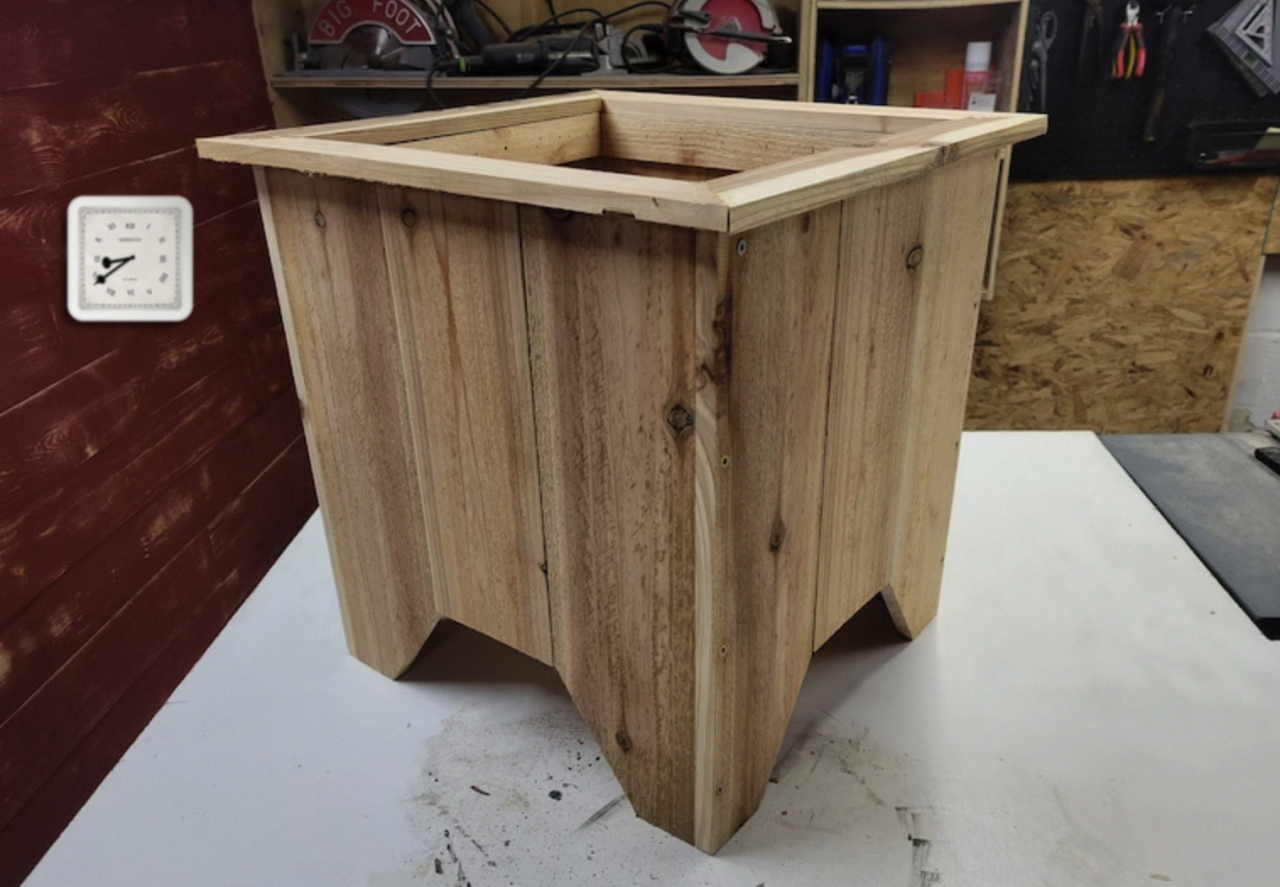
h=8 m=39
